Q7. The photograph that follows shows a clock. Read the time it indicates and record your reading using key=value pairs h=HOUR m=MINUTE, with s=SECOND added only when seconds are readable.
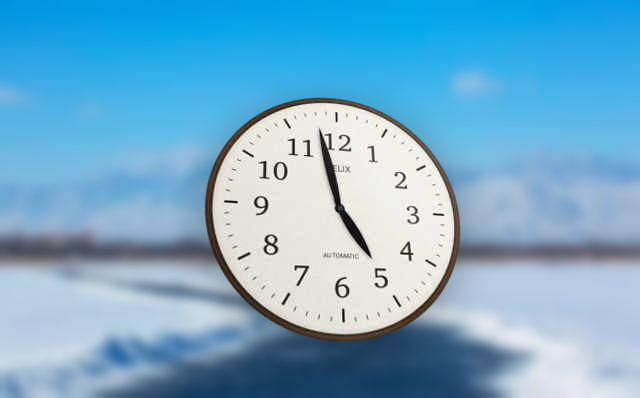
h=4 m=58
